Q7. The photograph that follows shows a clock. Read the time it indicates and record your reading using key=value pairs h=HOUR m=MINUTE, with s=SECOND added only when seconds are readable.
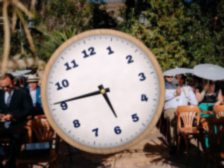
h=5 m=46
